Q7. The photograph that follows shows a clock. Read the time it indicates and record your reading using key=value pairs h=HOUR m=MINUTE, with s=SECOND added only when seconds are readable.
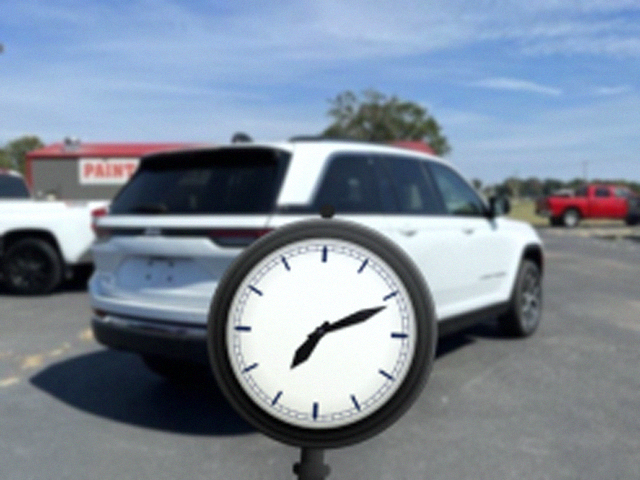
h=7 m=11
